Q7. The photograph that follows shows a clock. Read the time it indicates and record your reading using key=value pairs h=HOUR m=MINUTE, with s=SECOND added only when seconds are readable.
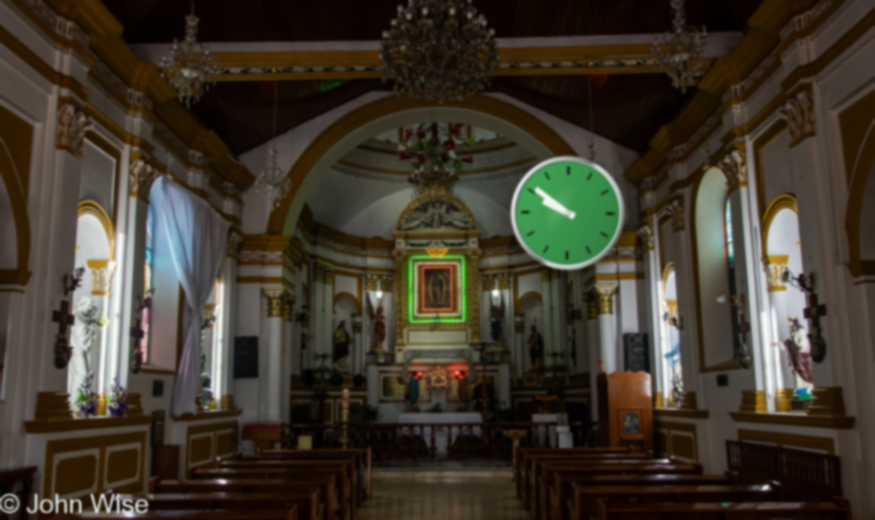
h=9 m=51
